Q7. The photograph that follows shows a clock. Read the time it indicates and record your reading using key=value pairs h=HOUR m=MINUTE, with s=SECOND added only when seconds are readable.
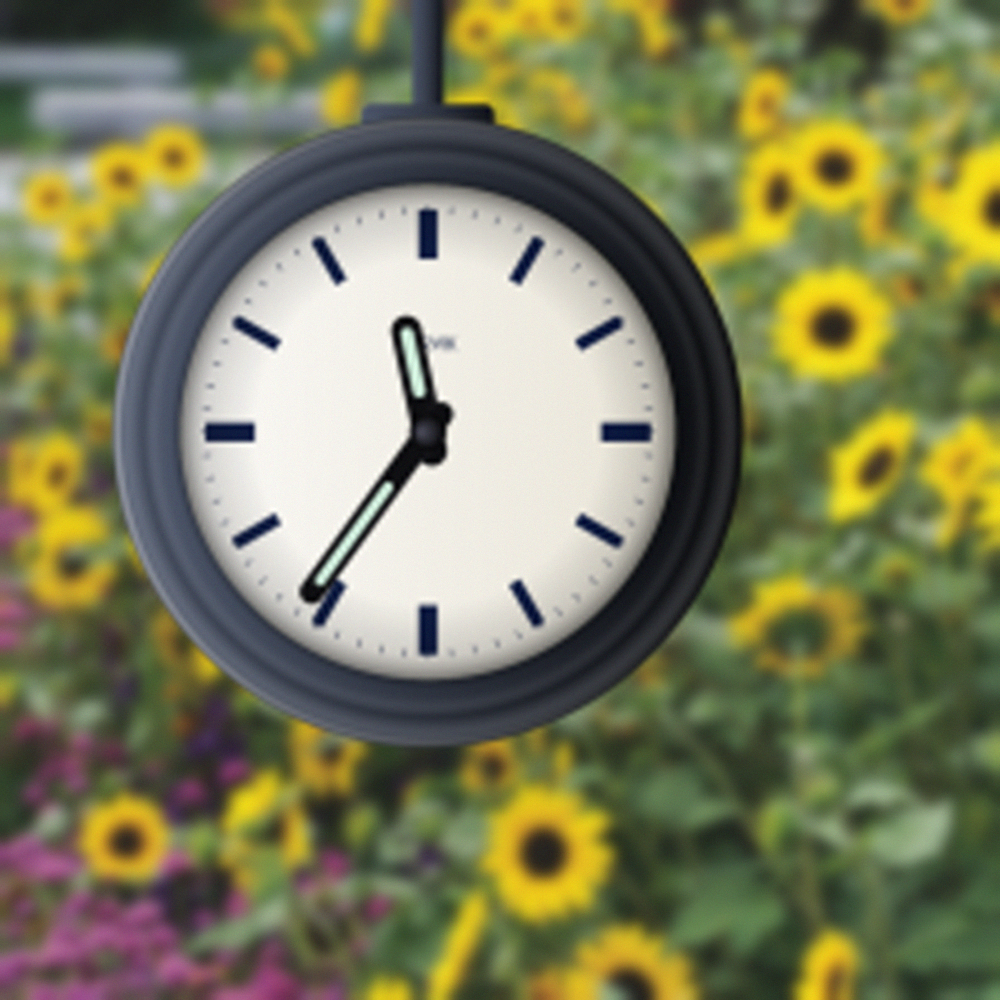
h=11 m=36
